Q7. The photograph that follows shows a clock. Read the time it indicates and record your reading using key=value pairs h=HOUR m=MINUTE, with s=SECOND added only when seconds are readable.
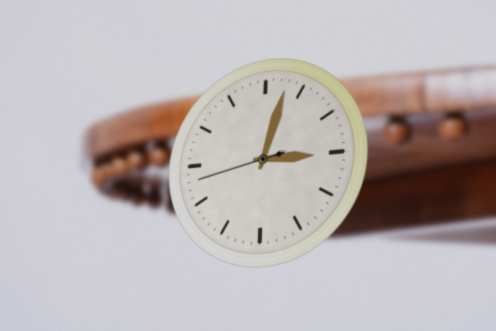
h=3 m=2 s=43
